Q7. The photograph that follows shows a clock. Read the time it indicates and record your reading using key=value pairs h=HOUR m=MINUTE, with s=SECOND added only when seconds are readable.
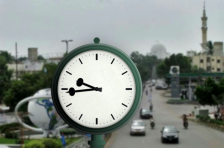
h=9 m=44
